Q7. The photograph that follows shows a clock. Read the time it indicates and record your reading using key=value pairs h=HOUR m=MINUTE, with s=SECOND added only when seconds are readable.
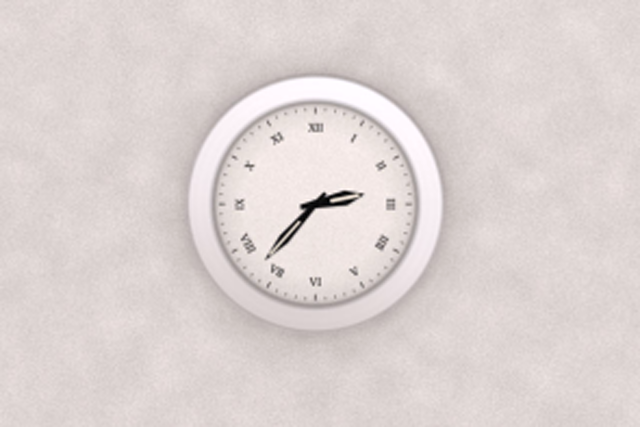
h=2 m=37
